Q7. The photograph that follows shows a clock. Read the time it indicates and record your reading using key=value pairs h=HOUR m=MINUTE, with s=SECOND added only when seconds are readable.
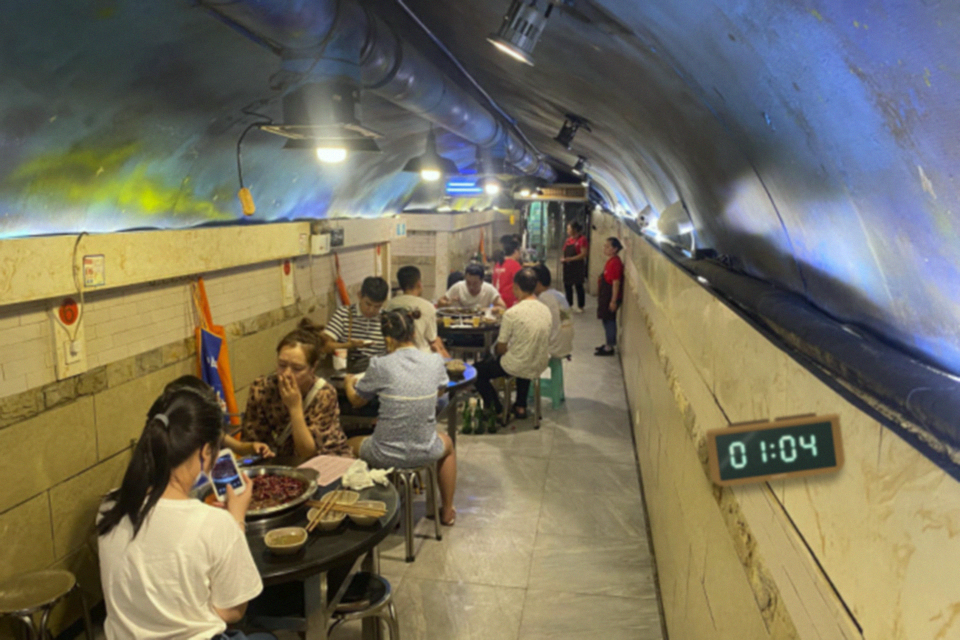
h=1 m=4
